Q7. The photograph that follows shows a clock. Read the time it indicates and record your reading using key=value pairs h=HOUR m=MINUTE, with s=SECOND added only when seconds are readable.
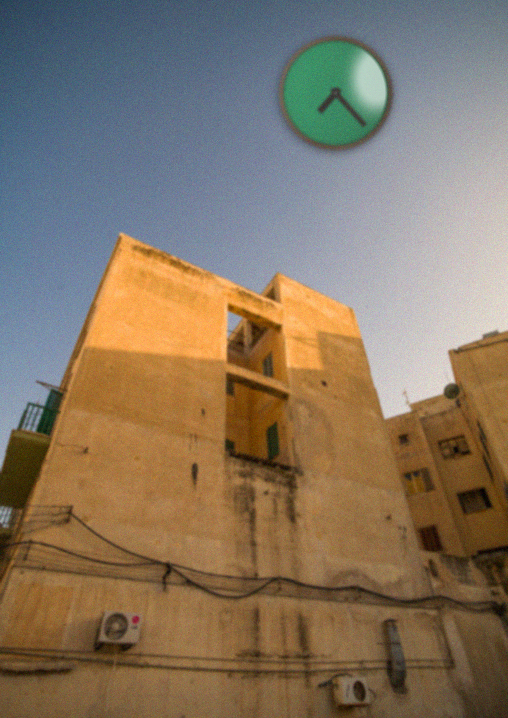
h=7 m=23
